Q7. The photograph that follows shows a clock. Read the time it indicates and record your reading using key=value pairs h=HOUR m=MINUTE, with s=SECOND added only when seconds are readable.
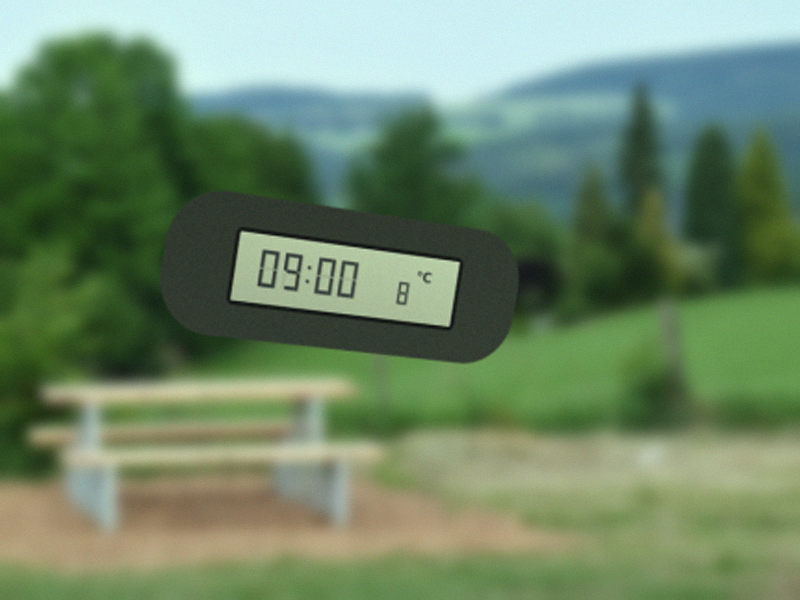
h=9 m=0
